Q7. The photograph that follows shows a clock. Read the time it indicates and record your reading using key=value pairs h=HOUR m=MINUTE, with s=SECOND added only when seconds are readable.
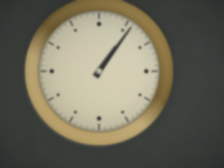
h=1 m=6
